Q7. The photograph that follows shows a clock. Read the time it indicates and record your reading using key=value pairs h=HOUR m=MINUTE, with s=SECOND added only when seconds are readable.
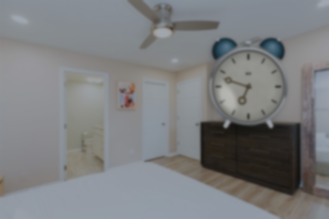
h=6 m=48
